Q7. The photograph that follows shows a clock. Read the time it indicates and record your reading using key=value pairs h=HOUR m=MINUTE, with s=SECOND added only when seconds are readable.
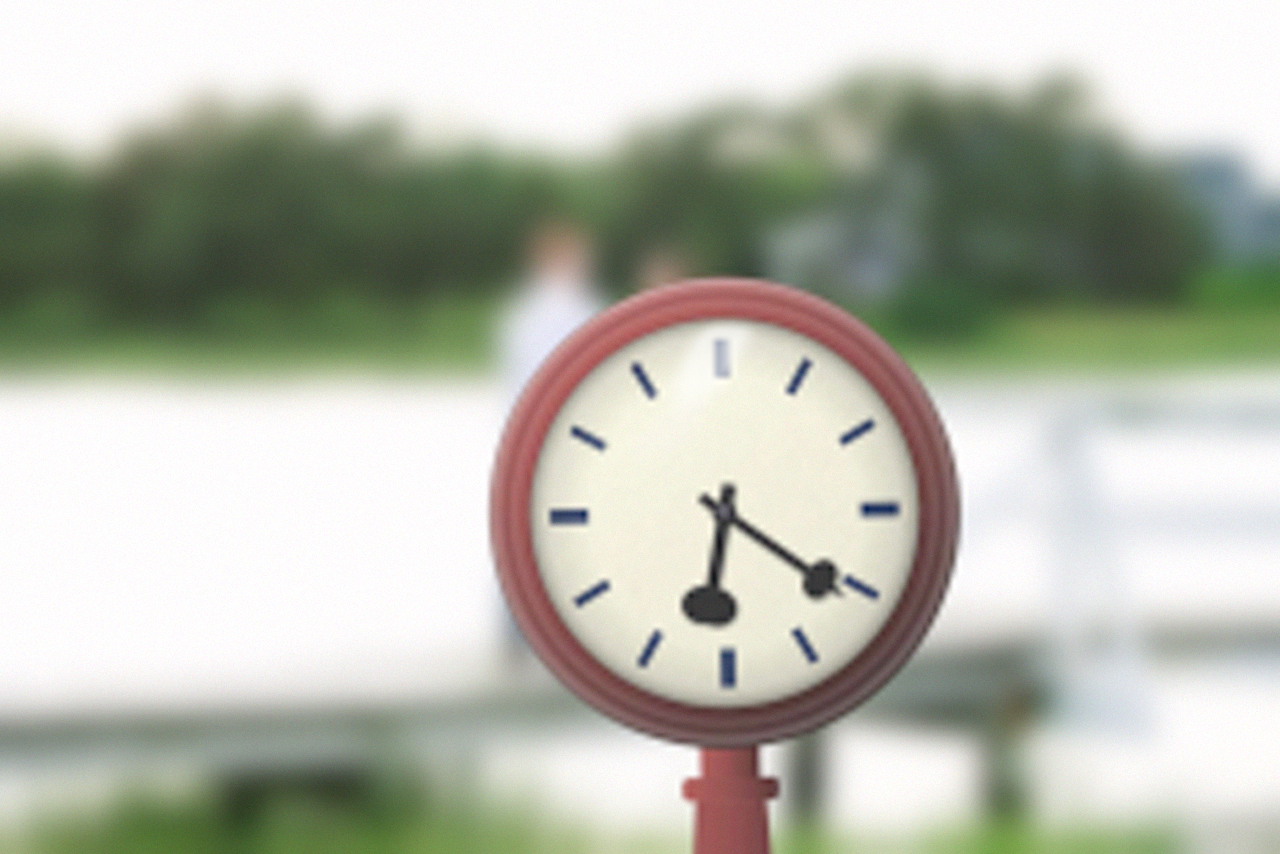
h=6 m=21
